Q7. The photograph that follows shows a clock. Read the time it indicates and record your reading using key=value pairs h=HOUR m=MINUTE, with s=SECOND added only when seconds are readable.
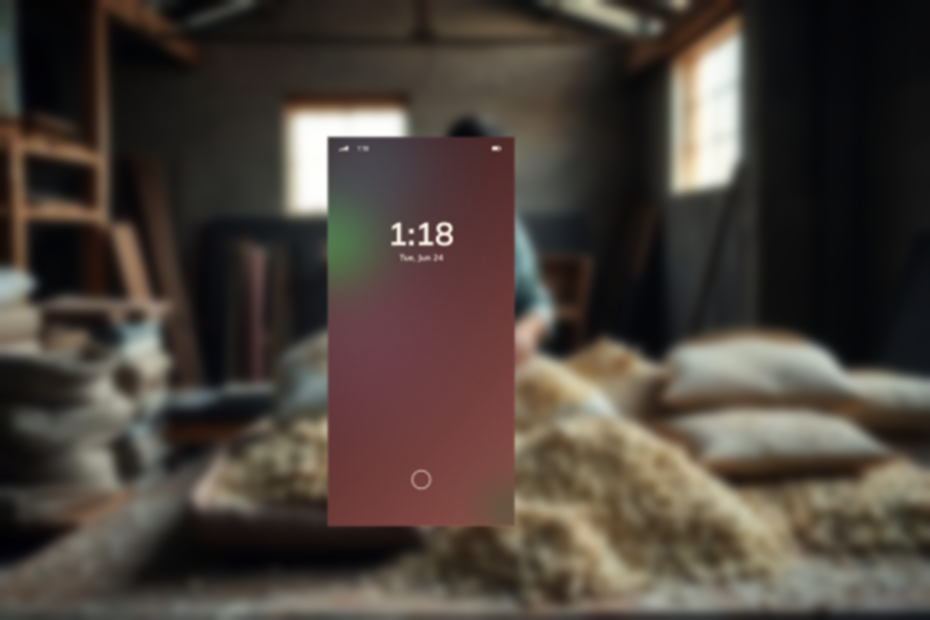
h=1 m=18
